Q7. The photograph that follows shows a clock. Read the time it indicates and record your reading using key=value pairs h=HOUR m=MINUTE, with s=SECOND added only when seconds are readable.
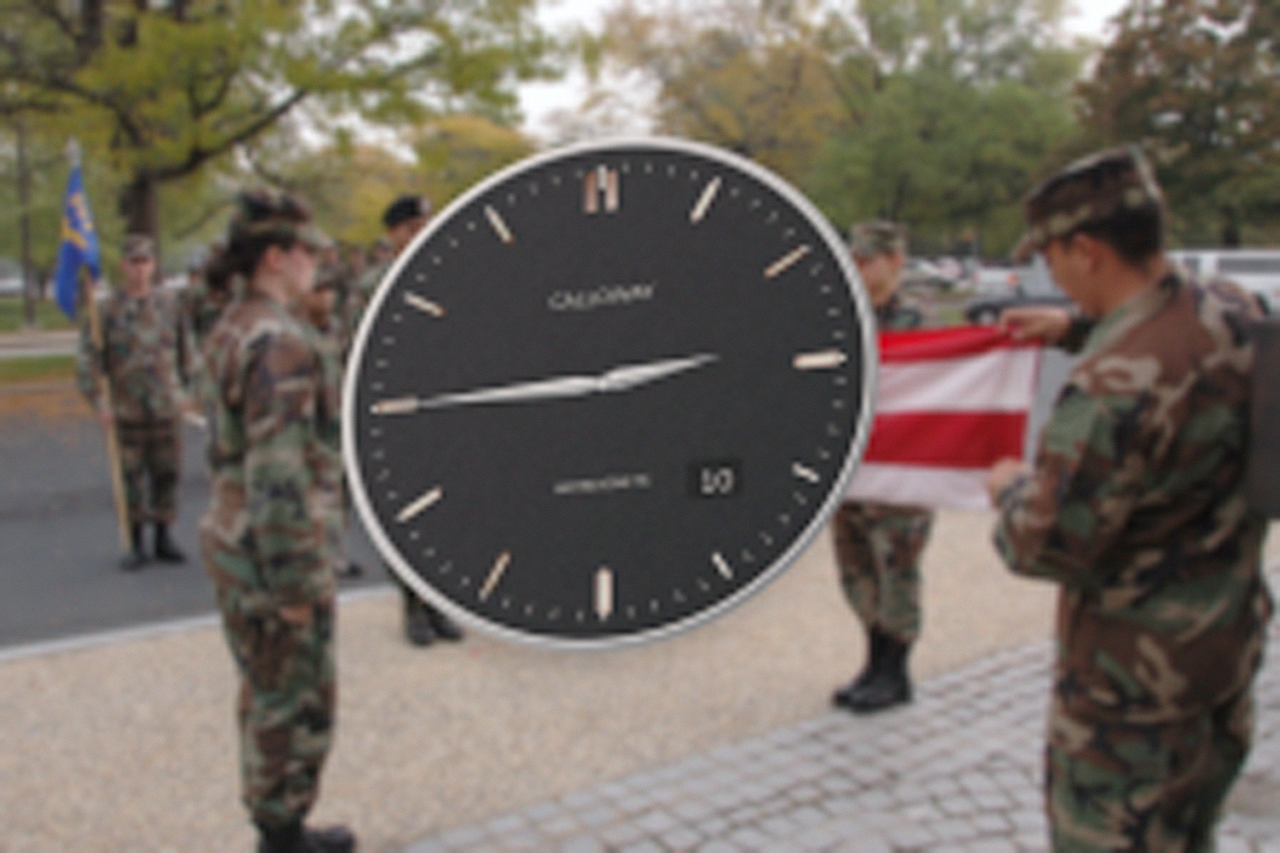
h=2 m=45
